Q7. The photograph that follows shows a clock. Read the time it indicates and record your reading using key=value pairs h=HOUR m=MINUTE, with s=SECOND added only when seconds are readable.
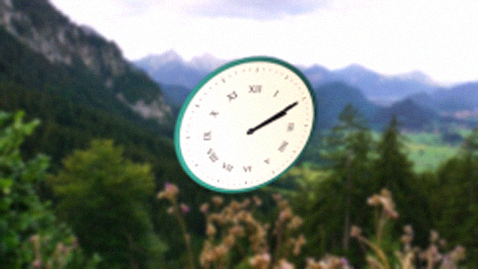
h=2 m=10
